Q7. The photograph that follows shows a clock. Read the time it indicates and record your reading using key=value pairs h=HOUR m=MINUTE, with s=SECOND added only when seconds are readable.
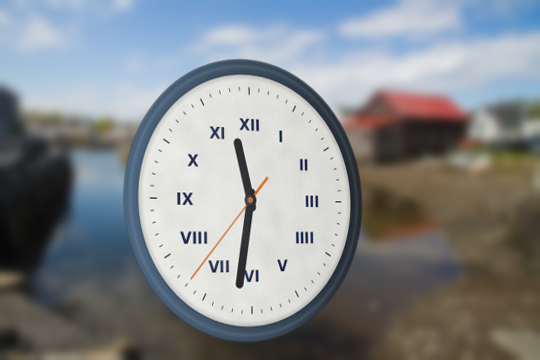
h=11 m=31 s=37
